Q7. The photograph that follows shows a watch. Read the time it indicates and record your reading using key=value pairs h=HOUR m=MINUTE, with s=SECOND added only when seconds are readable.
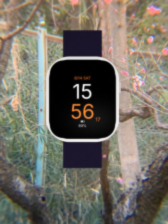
h=15 m=56
